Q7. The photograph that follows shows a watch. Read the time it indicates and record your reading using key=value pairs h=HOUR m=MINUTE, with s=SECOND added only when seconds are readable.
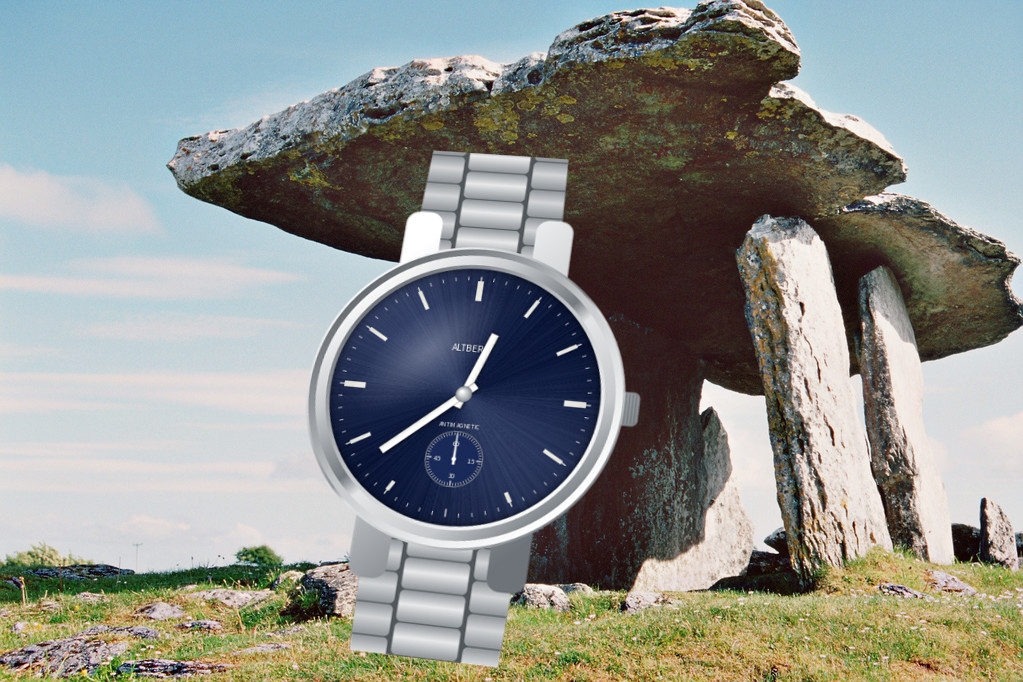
h=12 m=38
